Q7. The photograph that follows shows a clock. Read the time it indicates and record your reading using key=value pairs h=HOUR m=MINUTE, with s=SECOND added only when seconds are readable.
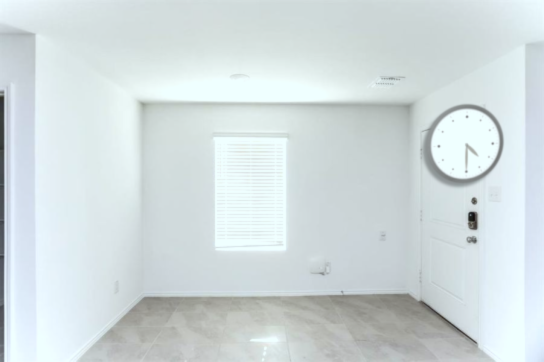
h=4 m=30
